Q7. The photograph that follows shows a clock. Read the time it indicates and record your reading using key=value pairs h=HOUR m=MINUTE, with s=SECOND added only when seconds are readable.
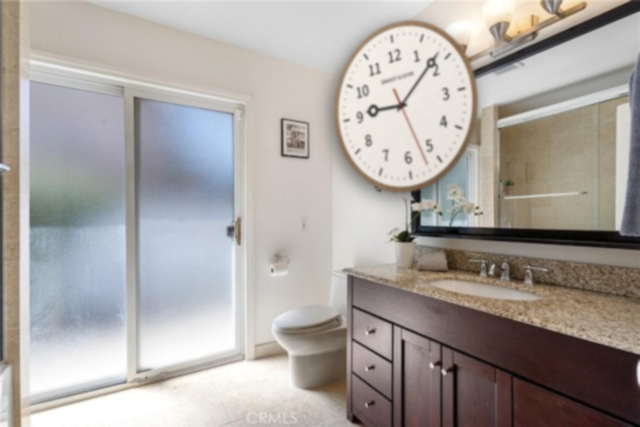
h=9 m=8 s=27
